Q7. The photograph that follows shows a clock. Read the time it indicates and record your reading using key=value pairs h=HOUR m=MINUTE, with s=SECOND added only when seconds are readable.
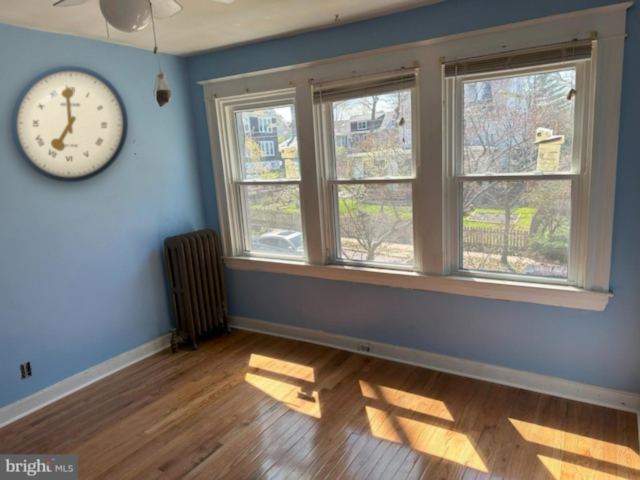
h=6 m=59
